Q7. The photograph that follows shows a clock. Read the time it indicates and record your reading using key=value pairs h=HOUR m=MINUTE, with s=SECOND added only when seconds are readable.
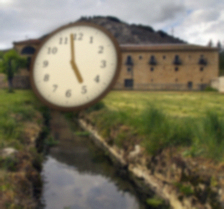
h=4 m=58
